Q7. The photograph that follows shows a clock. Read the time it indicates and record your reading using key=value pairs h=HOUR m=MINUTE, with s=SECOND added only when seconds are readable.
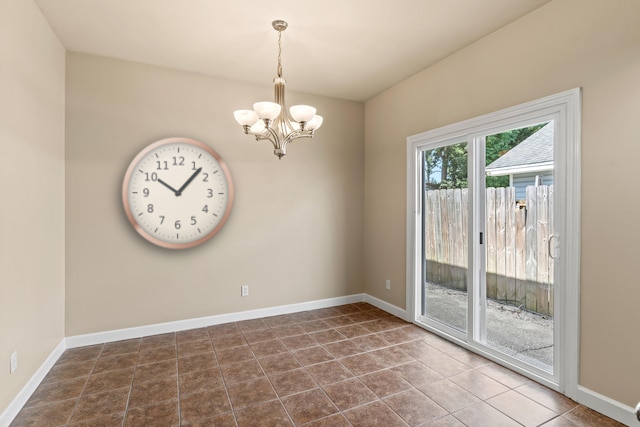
h=10 m=7
